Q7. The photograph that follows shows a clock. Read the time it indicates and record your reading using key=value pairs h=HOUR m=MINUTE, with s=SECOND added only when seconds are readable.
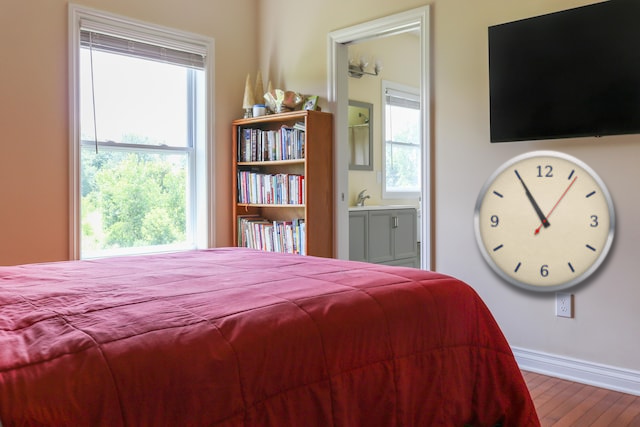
h=10 m=55 s=6
